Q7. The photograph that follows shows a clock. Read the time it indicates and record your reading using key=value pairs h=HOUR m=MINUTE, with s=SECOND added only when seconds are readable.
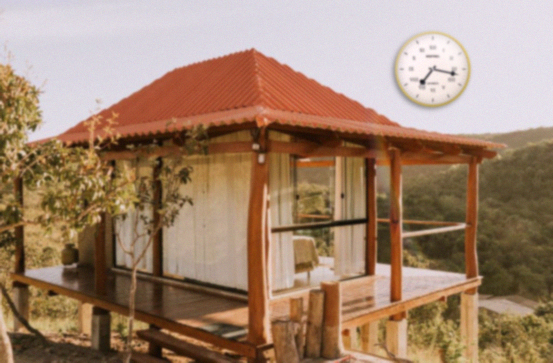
h=7 m=17
